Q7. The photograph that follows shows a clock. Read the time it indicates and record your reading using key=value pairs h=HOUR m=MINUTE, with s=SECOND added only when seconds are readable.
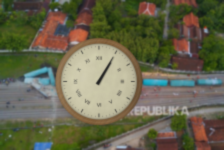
h=1 m=5
